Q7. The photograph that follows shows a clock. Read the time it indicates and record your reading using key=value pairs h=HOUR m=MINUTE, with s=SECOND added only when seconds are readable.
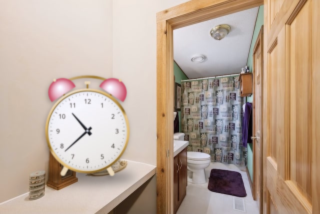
h=10 m=38
